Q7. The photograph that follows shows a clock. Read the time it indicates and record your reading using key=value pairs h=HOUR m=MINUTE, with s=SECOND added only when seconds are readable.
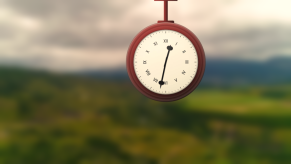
h=12 m=32
